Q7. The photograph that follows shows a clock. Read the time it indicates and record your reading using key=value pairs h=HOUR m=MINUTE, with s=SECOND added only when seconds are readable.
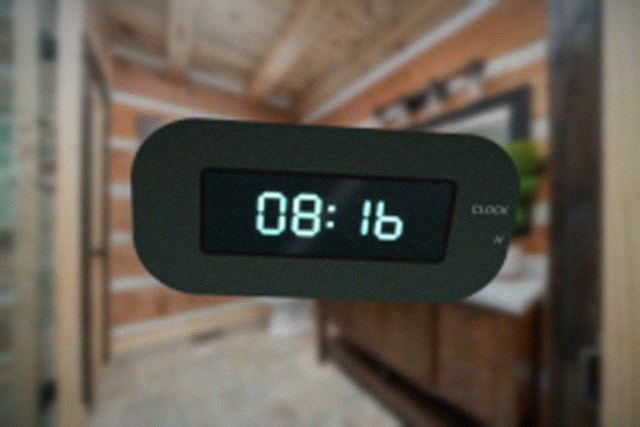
h=8 m=16
